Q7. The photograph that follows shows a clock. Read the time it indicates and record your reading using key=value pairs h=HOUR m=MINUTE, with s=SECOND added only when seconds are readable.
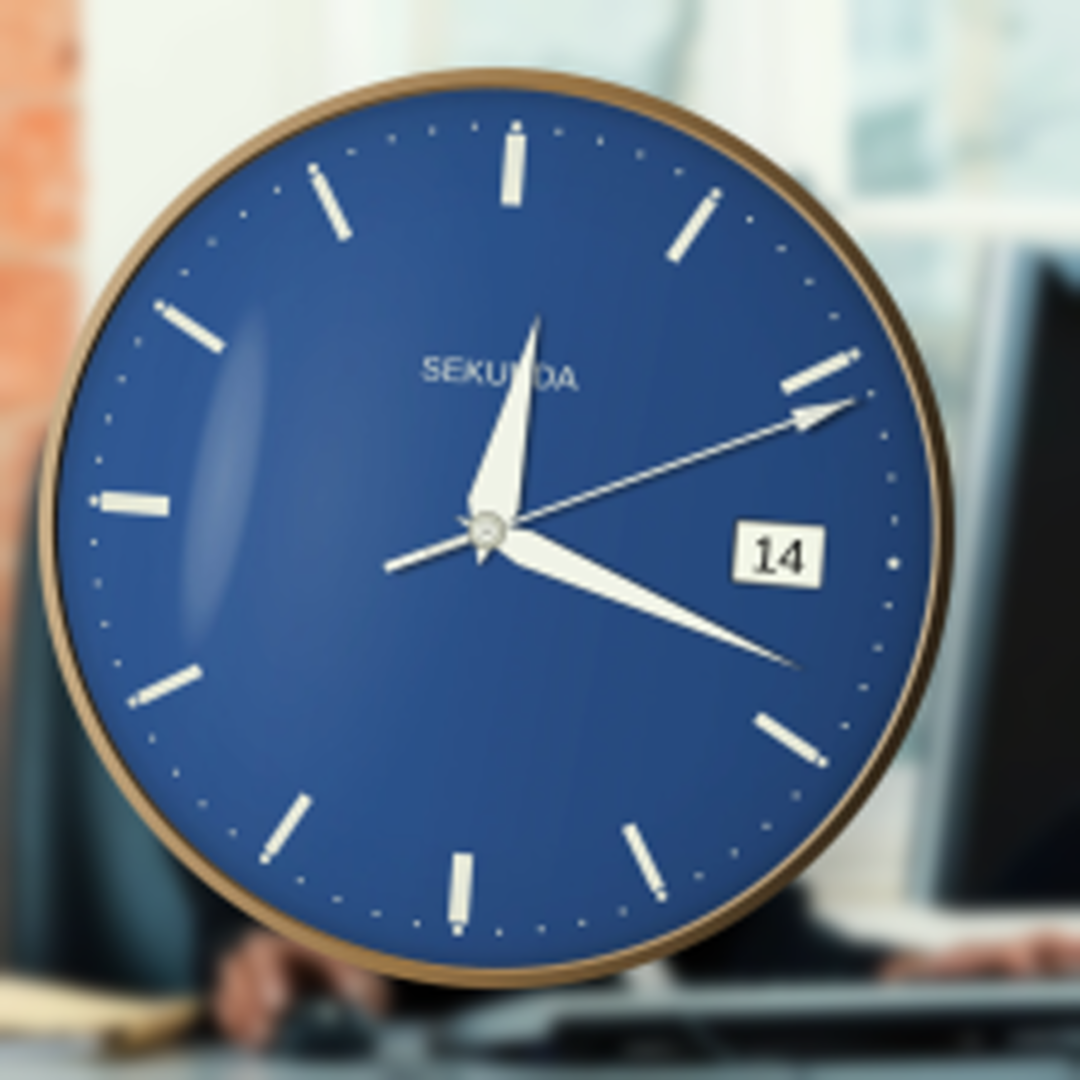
h=12 m=18 s=11
